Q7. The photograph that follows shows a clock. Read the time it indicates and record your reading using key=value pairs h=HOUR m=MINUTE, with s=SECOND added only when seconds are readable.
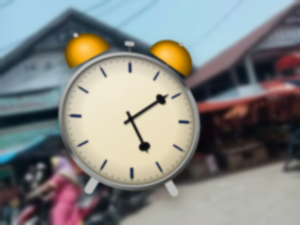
h=5 m=9
